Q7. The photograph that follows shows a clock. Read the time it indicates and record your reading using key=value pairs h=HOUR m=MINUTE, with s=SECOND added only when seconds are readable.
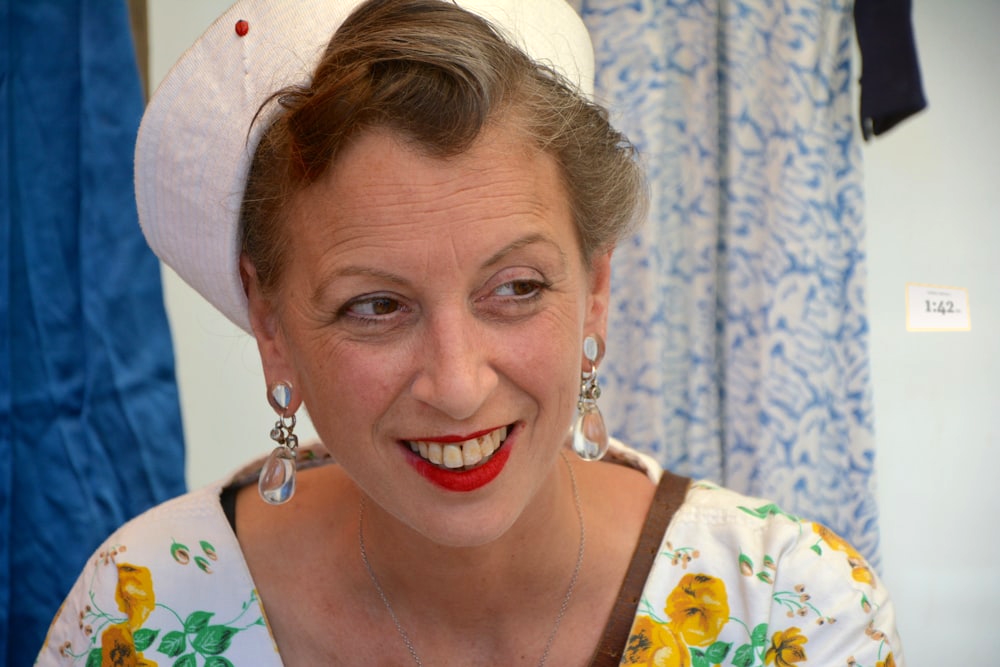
h=1 m=42
